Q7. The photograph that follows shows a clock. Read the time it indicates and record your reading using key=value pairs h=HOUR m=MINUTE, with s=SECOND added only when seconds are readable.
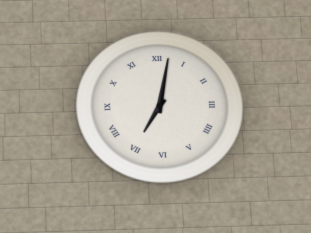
h=7 m=2
